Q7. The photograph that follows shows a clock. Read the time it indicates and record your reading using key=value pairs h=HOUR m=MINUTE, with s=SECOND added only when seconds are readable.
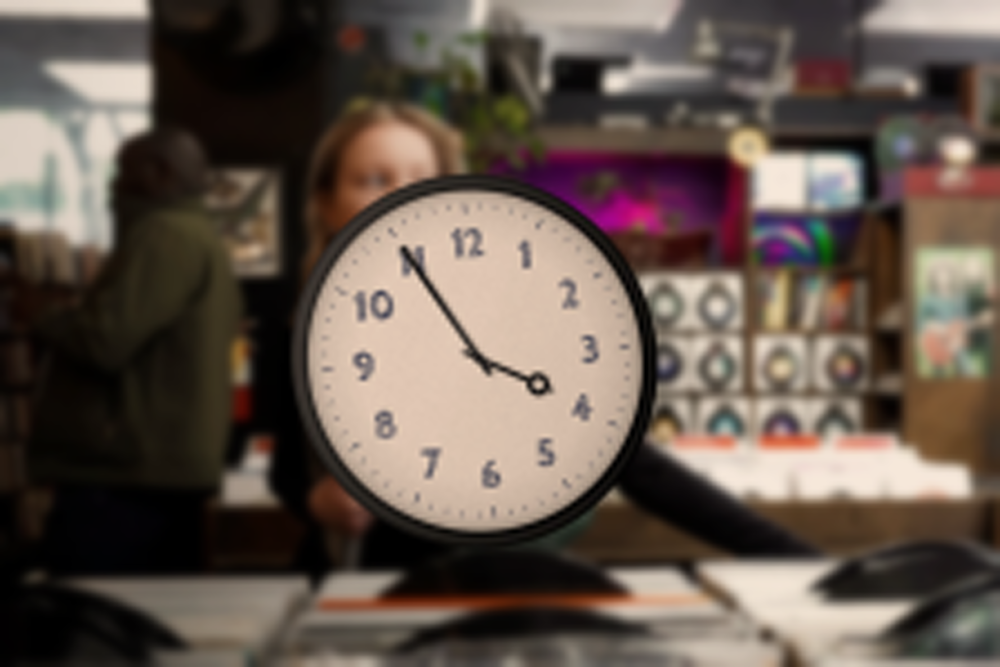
h=3 m=55
